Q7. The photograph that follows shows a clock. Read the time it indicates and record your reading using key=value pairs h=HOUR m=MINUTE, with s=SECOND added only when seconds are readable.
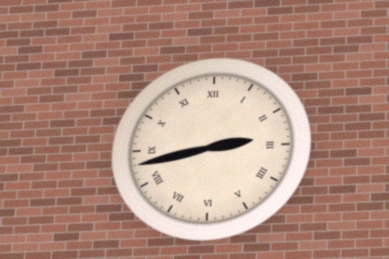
h=2 m=43
